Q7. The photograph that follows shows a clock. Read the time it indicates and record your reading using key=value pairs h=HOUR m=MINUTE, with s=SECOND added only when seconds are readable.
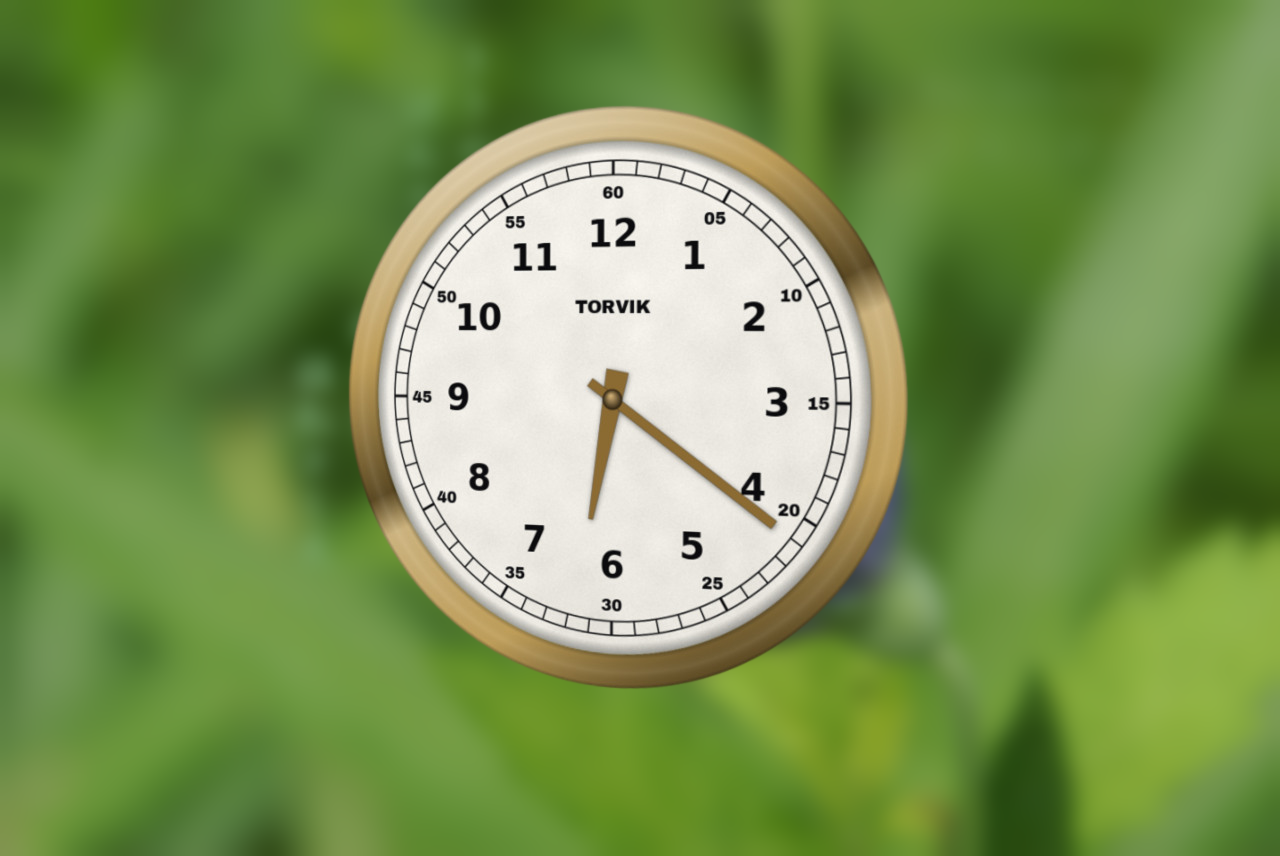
h=6 m=21
